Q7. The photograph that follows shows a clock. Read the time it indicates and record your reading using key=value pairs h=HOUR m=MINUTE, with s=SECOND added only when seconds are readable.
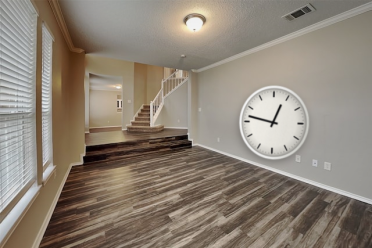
h=12 m=47
